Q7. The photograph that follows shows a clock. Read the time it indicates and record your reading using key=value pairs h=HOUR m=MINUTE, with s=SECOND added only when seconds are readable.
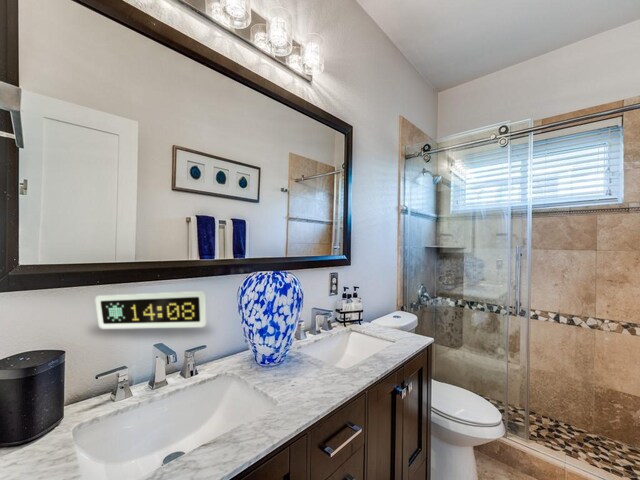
h=14 m=8
